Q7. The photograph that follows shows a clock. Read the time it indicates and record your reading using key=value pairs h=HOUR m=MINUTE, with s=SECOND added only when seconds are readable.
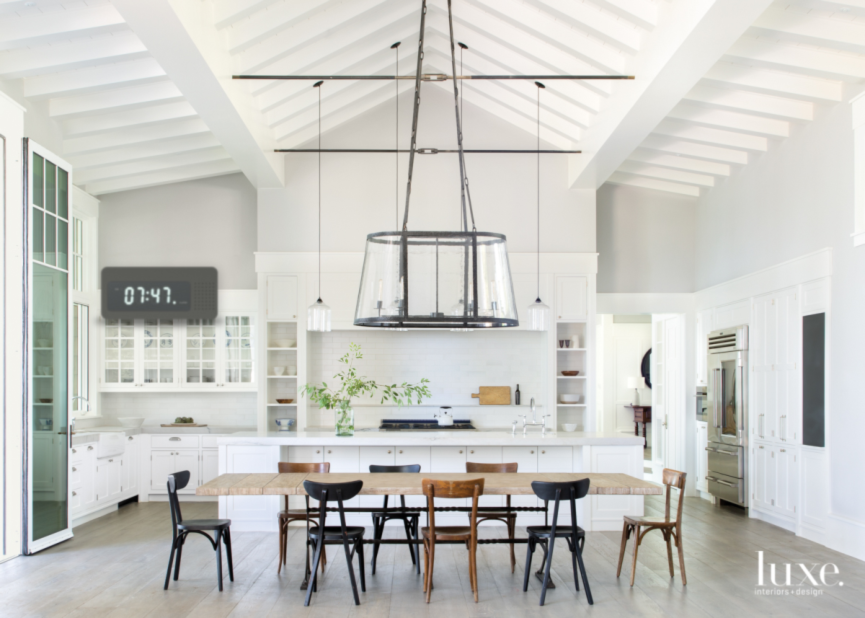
h=7 m=47
